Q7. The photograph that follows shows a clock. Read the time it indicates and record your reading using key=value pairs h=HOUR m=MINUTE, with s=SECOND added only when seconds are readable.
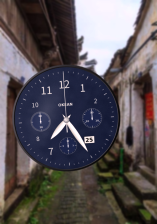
h=7 m=25
